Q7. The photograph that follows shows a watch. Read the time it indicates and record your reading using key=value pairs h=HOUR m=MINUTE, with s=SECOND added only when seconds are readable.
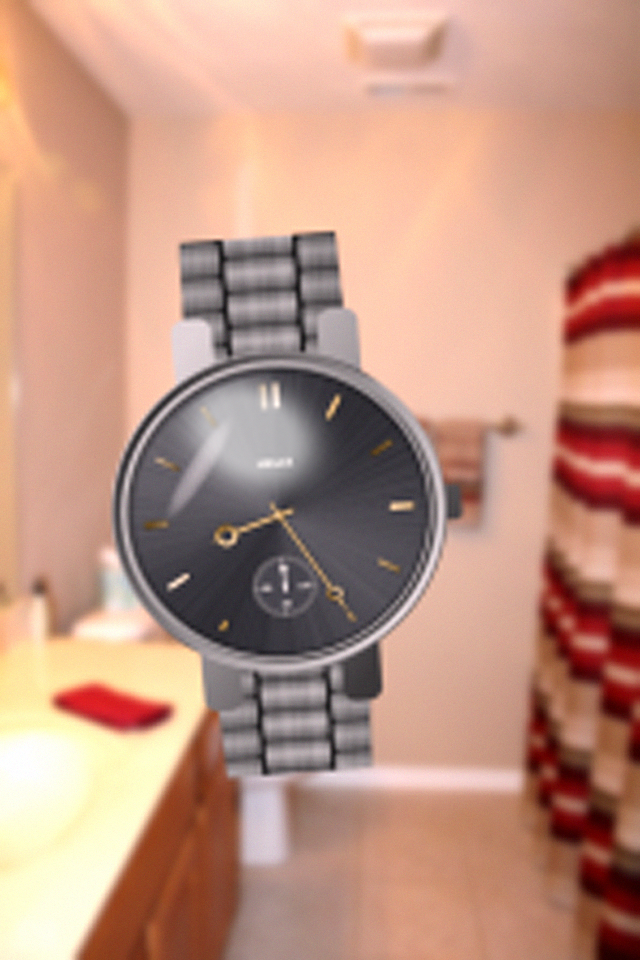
h=8 m=25
